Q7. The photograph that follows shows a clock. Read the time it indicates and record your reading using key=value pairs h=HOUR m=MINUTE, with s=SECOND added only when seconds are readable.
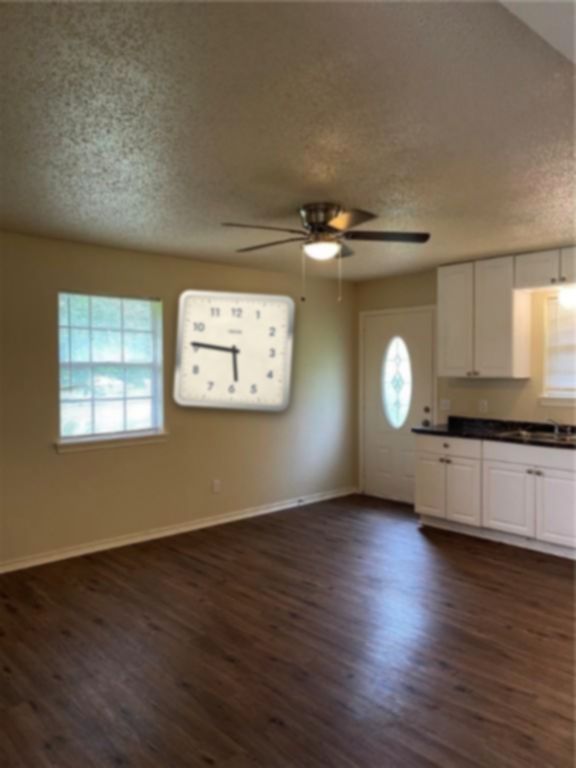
h=5 m=46
